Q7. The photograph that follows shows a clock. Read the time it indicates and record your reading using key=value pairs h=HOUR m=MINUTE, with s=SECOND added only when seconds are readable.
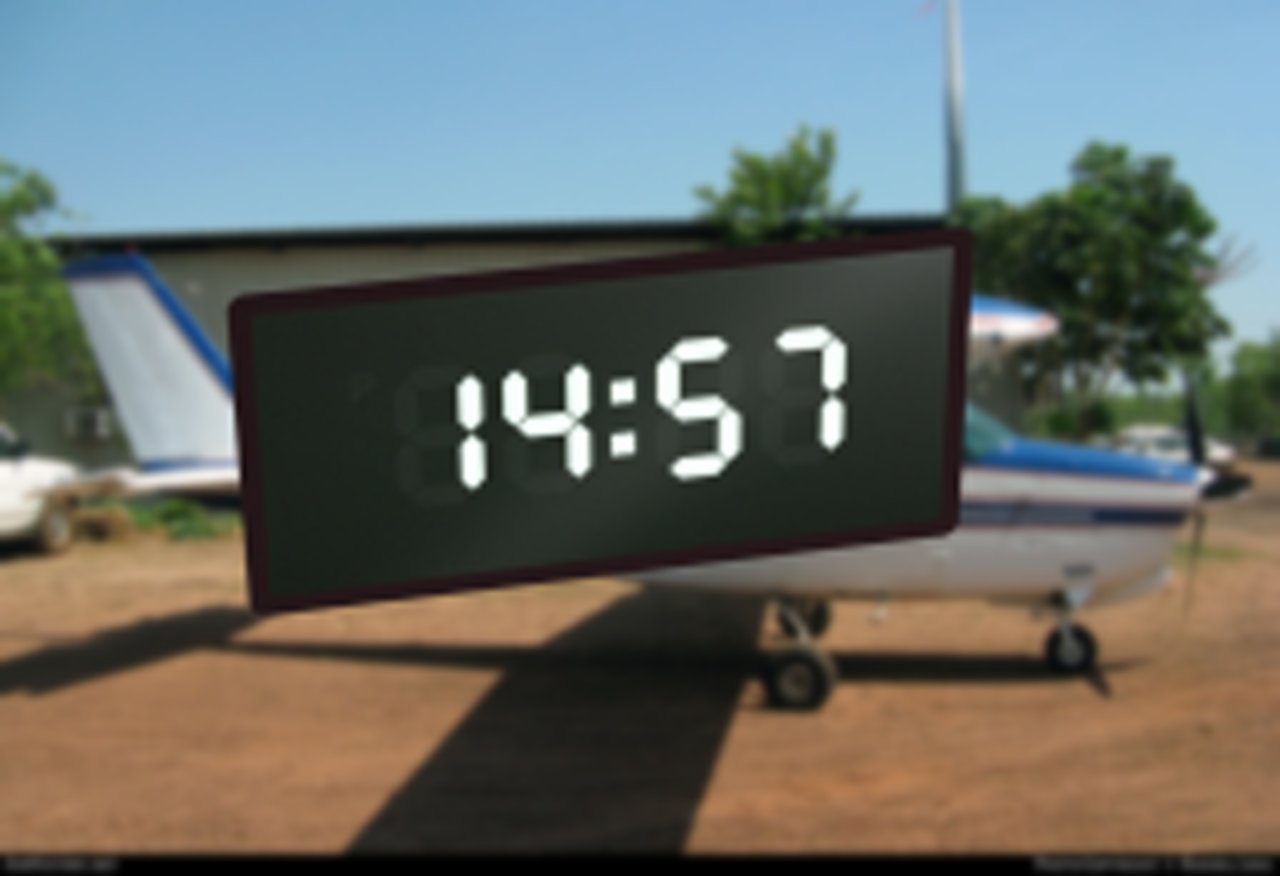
h=14 m=57
